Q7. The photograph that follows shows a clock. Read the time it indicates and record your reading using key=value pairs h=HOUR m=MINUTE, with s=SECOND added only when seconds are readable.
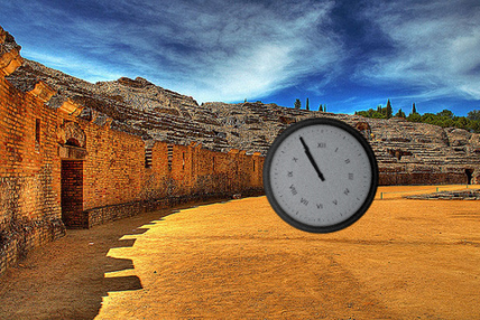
h=10 m=55
